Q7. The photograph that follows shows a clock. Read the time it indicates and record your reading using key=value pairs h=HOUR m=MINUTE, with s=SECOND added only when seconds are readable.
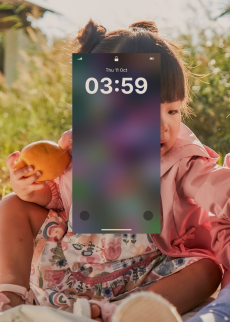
h=3 m=59
